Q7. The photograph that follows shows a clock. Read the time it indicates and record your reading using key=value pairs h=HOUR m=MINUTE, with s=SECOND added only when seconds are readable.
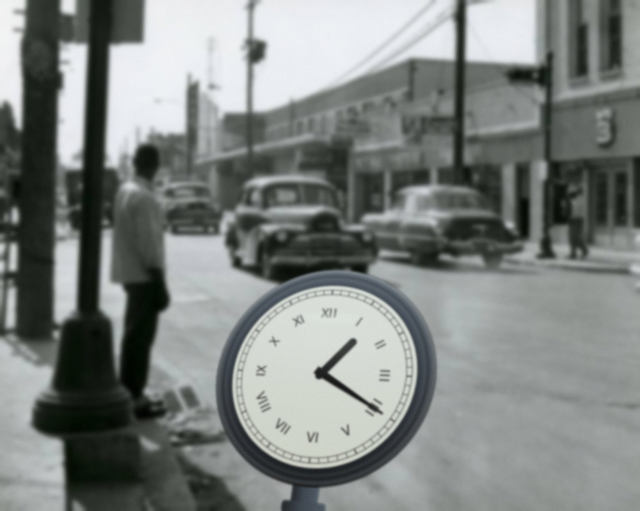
h=1 m=20
